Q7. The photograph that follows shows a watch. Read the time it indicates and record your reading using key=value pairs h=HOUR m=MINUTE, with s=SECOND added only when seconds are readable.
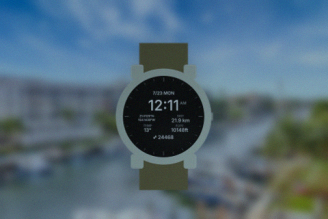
h=12 m=11
